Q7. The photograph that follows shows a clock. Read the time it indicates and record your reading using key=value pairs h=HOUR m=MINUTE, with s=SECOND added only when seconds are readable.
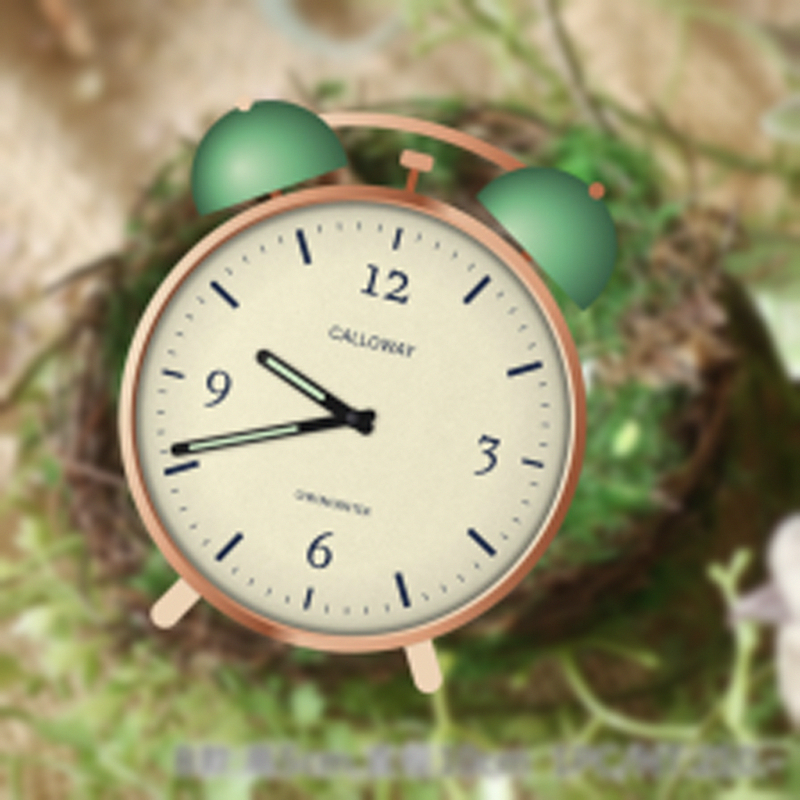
h=9 m=41
